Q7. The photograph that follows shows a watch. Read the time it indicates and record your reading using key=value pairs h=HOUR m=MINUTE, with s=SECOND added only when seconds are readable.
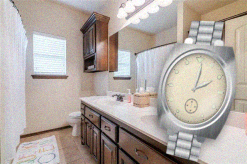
h=2 m=1
